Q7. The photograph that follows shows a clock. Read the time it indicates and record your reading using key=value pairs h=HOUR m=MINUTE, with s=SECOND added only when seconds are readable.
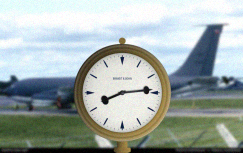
h=8 m=14
